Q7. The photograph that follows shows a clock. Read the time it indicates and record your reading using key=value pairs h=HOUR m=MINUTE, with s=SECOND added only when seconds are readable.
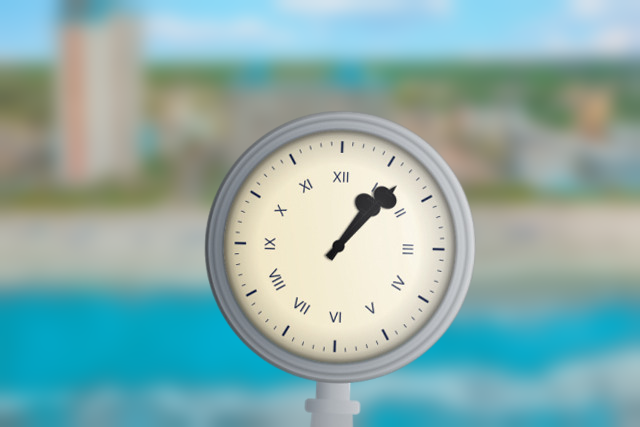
h=1 m=7
